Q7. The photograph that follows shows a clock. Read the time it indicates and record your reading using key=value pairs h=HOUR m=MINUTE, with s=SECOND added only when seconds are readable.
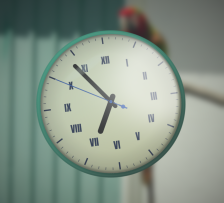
h=6 m=53 s=50
